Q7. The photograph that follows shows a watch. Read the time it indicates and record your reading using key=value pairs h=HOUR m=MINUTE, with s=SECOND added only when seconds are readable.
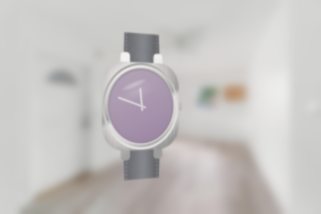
h=11 m=48
